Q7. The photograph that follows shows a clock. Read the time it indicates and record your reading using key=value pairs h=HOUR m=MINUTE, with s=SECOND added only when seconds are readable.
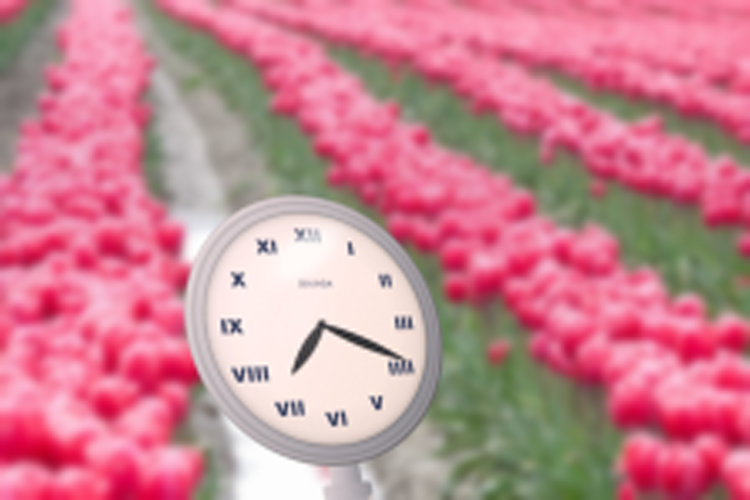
h=7 m=19
